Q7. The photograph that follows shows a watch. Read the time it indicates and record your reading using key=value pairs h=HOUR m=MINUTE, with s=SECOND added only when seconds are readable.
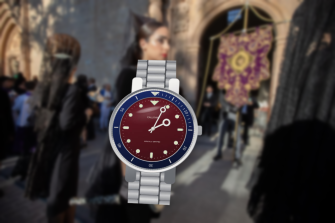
h=2 m=4
